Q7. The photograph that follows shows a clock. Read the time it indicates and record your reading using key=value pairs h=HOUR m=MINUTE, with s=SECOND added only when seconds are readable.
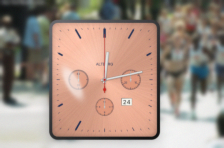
h=12 m=13
